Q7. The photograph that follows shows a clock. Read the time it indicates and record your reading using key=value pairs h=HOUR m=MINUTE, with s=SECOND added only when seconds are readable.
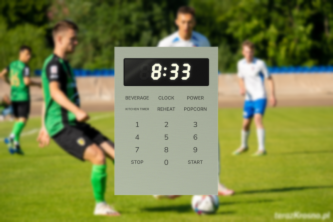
h=8 m=33
